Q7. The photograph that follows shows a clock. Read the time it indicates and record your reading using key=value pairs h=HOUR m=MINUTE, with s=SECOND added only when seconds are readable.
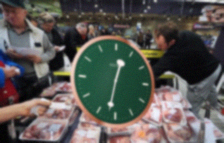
h=12 m=32
